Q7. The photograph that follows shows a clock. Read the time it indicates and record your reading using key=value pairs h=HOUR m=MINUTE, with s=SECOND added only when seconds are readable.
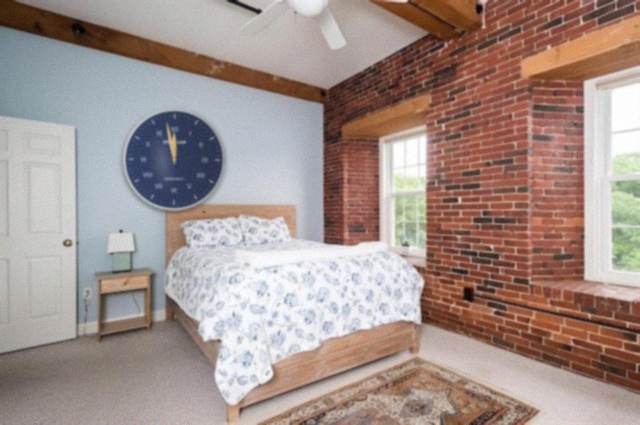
h=11 m=58
